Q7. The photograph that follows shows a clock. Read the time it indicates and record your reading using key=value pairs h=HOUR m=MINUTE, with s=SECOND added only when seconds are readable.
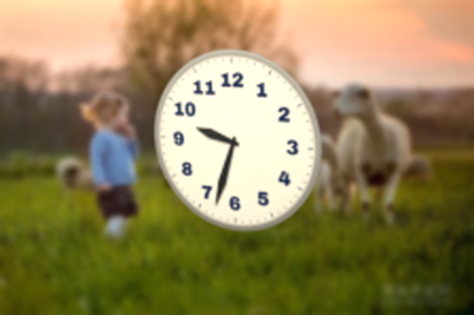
h=9 m=33
